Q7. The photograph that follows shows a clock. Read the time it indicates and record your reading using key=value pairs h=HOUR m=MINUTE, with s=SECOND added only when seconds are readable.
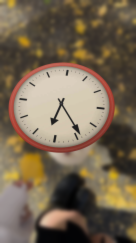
h=6 m=24
